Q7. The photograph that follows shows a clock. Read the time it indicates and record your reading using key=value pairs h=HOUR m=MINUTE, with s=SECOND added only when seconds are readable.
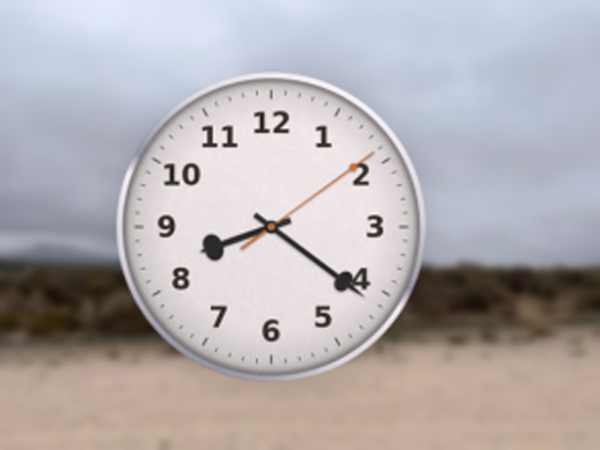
h=8 m=21 s=9
